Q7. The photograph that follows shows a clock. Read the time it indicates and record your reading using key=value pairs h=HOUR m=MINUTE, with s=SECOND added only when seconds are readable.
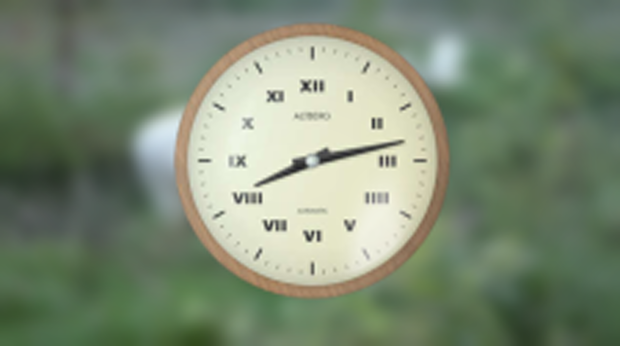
h=8 m=13
